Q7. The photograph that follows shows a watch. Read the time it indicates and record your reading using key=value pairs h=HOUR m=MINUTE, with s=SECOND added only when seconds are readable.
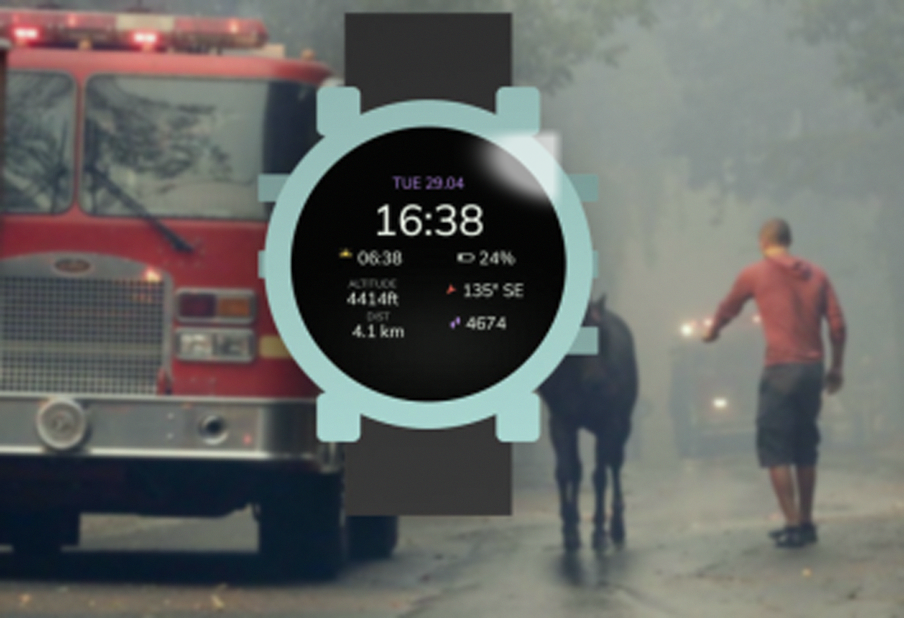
h=16 m=38
